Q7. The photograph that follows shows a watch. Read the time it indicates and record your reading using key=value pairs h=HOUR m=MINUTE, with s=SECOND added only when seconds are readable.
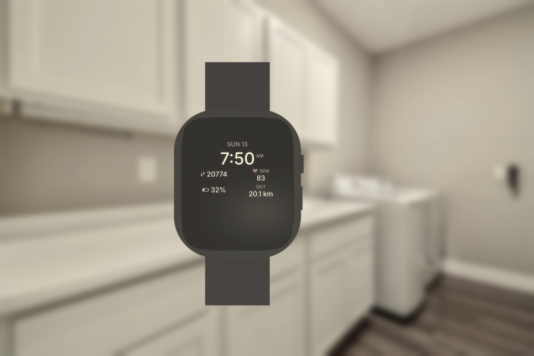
h=7 m=50
